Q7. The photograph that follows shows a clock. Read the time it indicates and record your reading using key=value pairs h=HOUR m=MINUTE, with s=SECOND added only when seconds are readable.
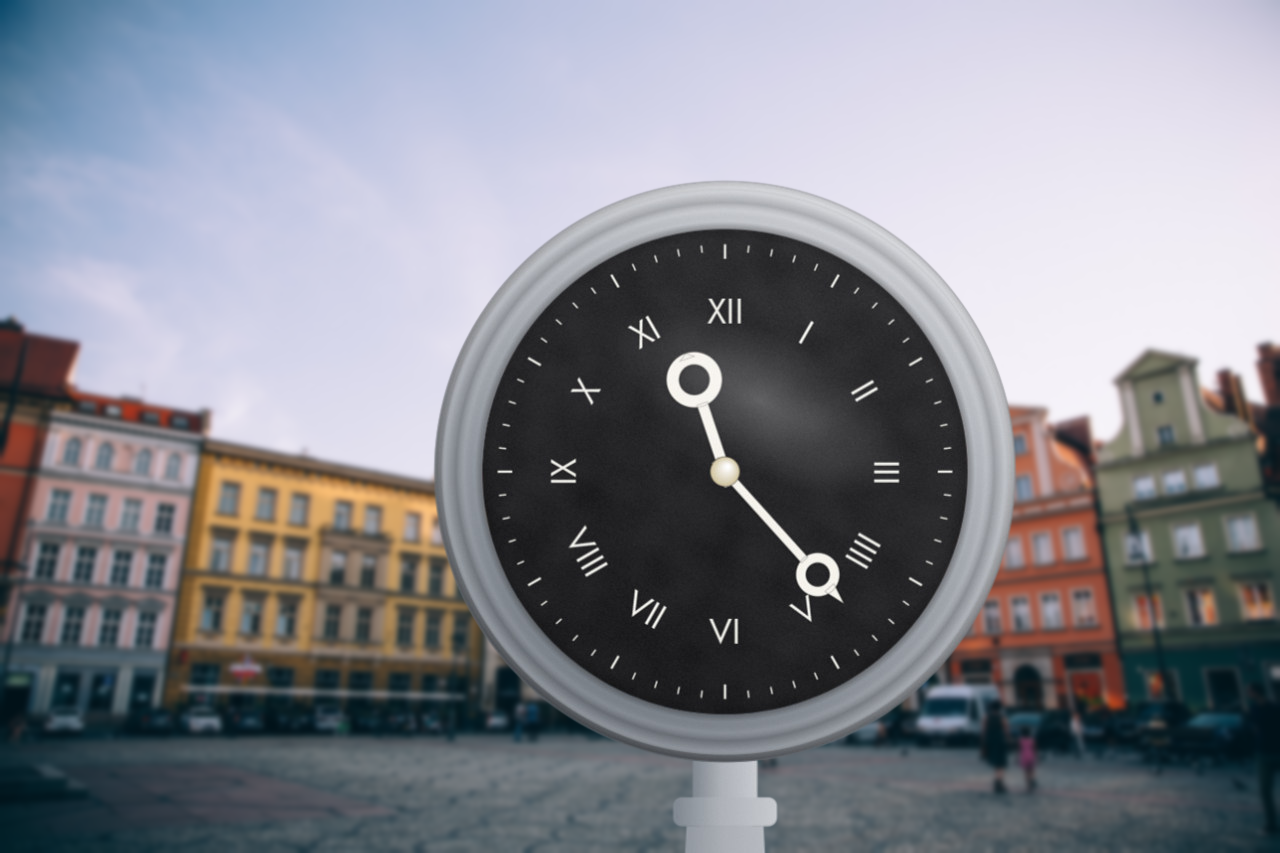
h=11 m=23
